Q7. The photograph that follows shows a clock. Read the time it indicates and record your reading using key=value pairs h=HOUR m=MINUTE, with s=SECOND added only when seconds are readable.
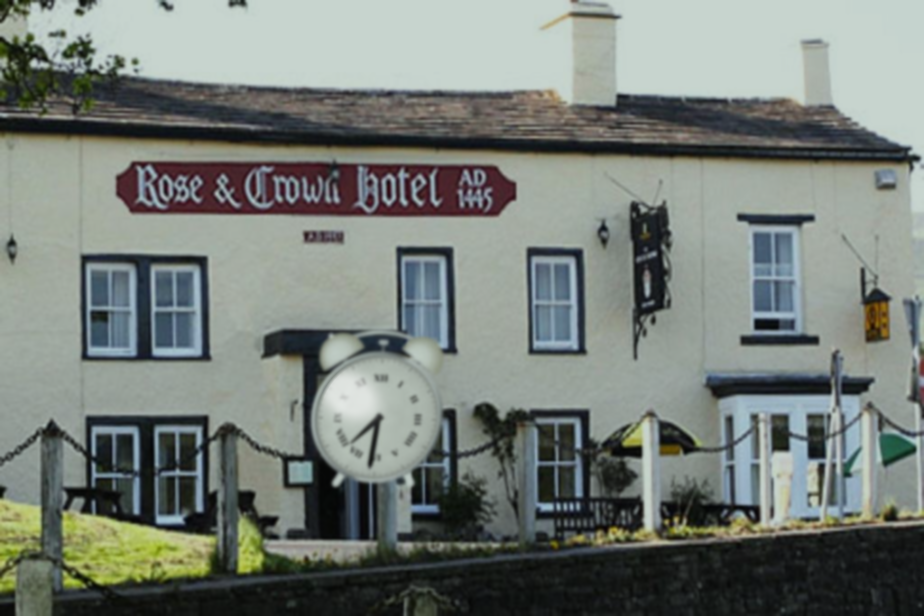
h=7 m=31
